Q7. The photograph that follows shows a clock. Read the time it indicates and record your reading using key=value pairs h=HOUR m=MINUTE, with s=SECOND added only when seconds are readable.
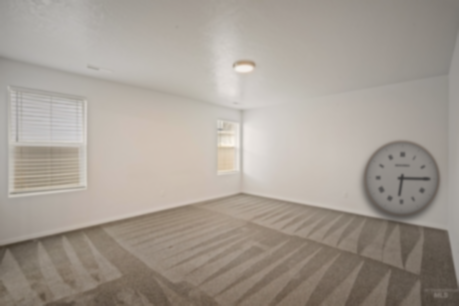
h=6 m=15
